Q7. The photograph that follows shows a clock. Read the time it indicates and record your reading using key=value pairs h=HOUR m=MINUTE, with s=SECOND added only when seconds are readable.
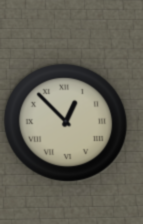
h=12 m=53
